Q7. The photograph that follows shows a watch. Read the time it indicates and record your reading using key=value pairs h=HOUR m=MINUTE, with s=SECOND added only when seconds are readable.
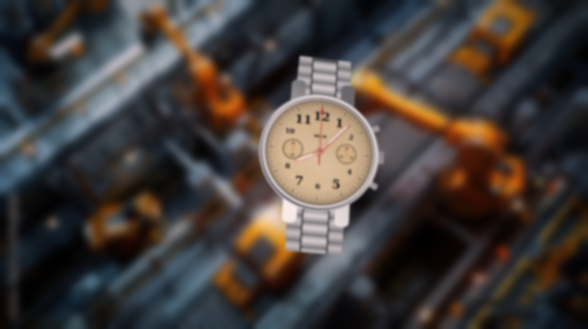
h=8 m=7
